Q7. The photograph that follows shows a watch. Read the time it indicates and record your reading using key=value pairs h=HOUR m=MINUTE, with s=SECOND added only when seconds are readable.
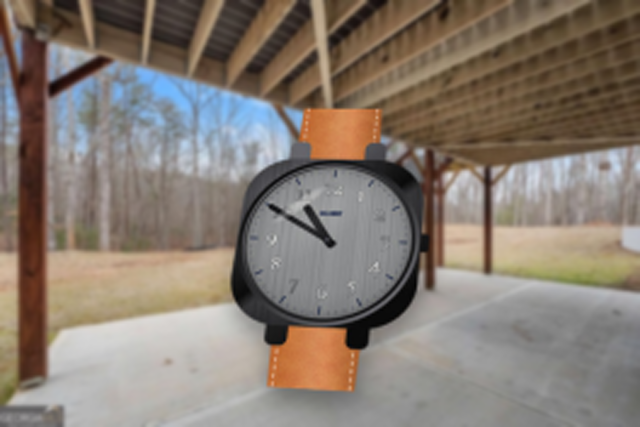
h=10 m=50
